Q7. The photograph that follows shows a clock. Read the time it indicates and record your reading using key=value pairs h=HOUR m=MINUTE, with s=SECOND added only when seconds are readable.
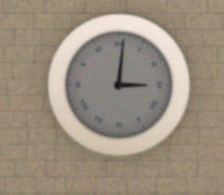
h=3 m=1
